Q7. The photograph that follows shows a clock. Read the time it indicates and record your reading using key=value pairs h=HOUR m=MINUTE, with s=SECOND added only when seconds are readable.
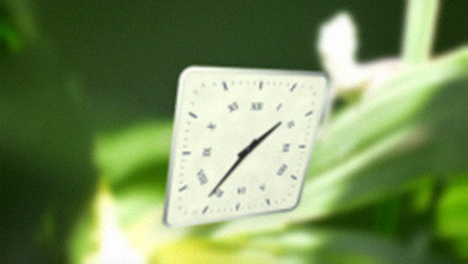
h=1 m=36
